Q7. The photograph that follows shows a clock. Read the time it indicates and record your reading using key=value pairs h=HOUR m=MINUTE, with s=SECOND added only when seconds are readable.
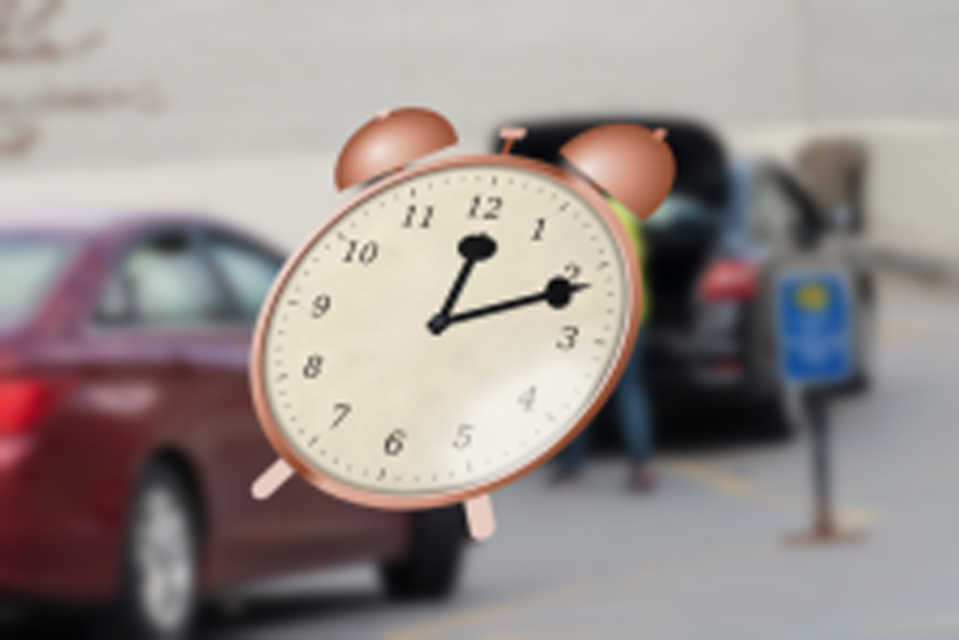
h=12 m=11
